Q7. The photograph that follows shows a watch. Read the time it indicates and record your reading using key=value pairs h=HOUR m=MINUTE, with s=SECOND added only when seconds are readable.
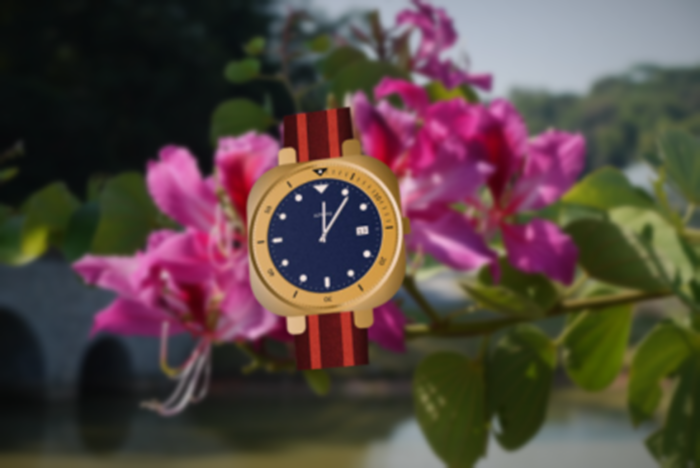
h=12 m=6
